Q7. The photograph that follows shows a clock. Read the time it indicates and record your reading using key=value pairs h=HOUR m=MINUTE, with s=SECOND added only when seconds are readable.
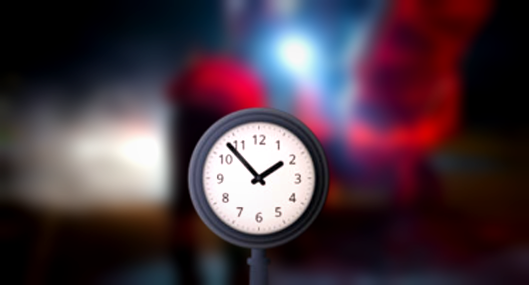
h=1 m=53
